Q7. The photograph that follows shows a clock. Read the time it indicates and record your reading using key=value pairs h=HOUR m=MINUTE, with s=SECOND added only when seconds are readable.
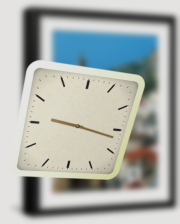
h=9 m=17
